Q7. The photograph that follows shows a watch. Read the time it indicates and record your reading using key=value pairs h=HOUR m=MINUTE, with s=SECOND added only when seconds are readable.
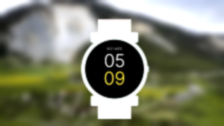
h=5 m=9
